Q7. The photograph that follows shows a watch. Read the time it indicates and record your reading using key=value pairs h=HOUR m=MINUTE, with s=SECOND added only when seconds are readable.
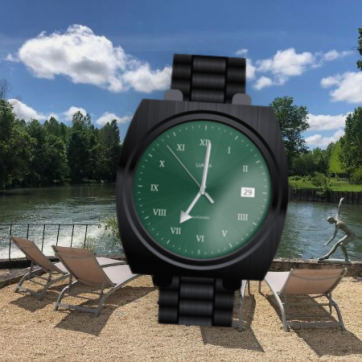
h=7 m=0 s=53
